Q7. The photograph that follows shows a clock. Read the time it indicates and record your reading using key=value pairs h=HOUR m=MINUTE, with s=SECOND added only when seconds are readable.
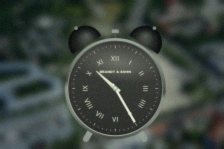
h=10 m=25
